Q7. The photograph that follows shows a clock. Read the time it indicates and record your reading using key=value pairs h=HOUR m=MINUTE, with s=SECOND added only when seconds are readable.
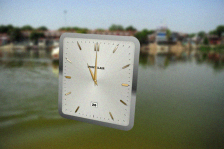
h=11 m=0
